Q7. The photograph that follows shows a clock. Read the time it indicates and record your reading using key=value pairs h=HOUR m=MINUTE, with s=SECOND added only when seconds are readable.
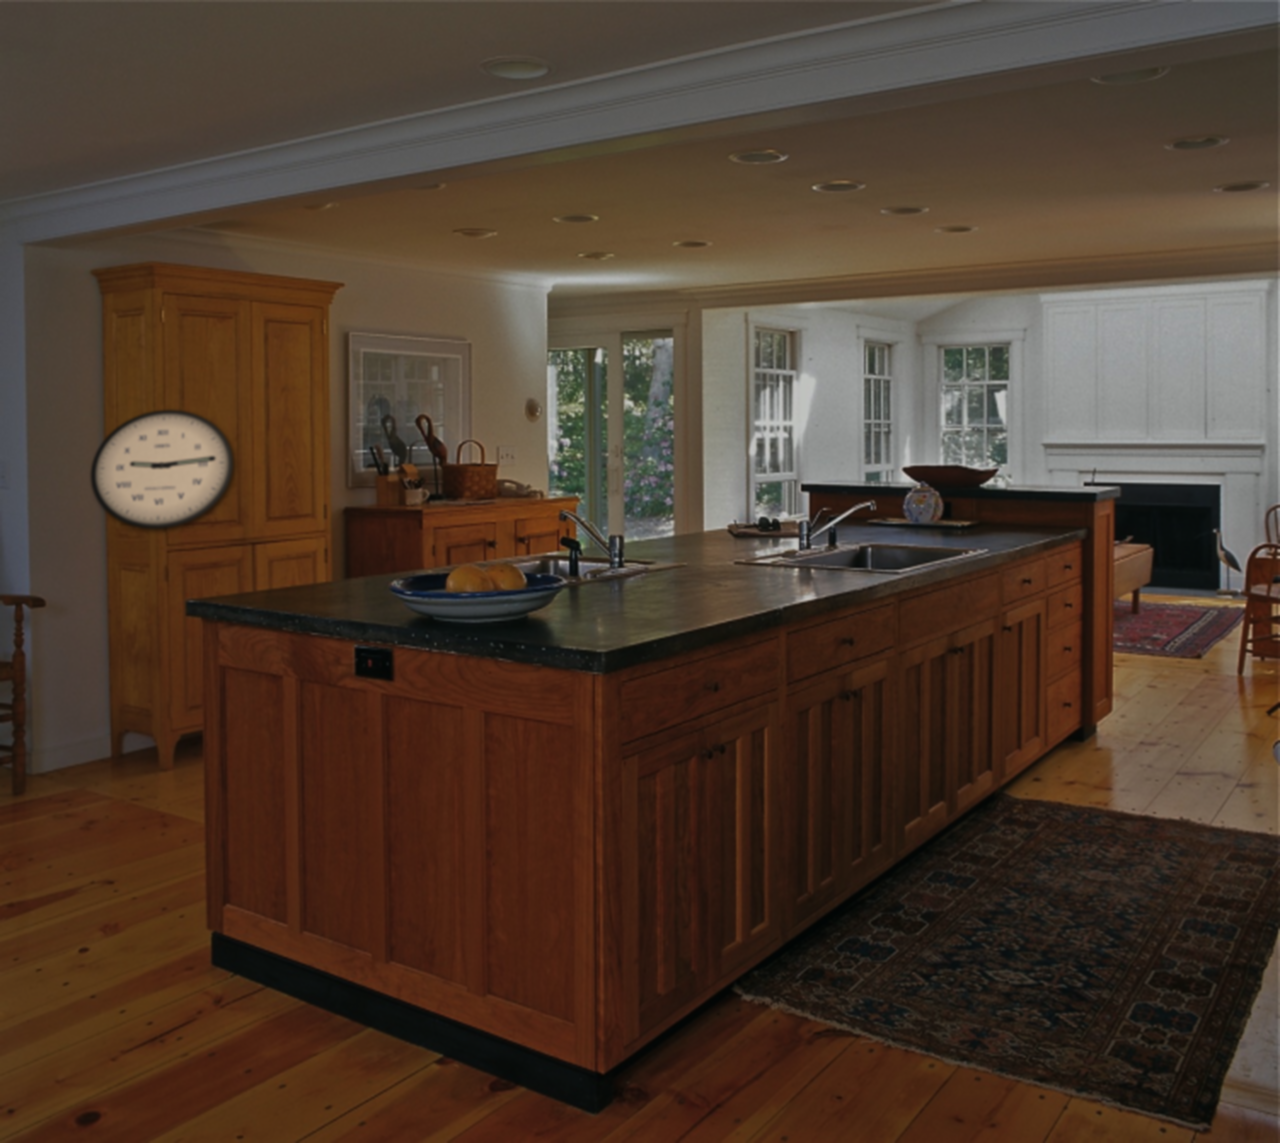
h=9 m=14
